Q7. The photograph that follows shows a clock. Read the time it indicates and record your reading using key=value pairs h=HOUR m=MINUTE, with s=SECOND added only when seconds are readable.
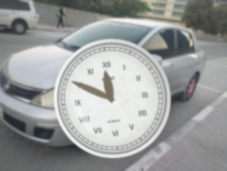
h=11 m=50
